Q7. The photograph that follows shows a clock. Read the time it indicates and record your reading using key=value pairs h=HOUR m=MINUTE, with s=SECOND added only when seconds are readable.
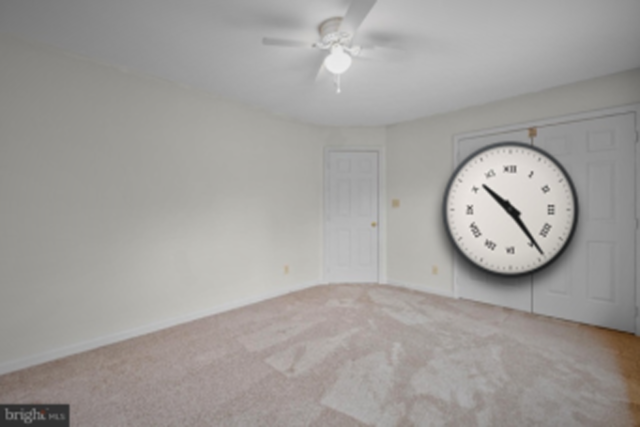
h=10 m=24
